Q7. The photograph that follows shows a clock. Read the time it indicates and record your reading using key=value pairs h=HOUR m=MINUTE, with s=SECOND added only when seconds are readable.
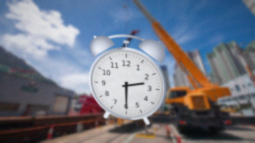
h=2 m=30
